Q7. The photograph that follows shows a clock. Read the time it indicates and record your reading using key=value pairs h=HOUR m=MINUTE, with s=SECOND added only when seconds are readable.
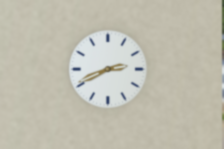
h=2 m=41
